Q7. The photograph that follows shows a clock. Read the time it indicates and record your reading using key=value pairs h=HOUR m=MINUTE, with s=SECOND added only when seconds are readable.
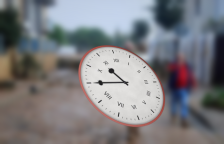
h=10 m=45
